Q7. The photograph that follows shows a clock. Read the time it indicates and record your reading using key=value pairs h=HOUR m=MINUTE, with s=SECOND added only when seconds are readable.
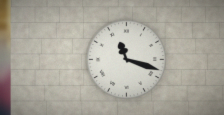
h=11 m=18
